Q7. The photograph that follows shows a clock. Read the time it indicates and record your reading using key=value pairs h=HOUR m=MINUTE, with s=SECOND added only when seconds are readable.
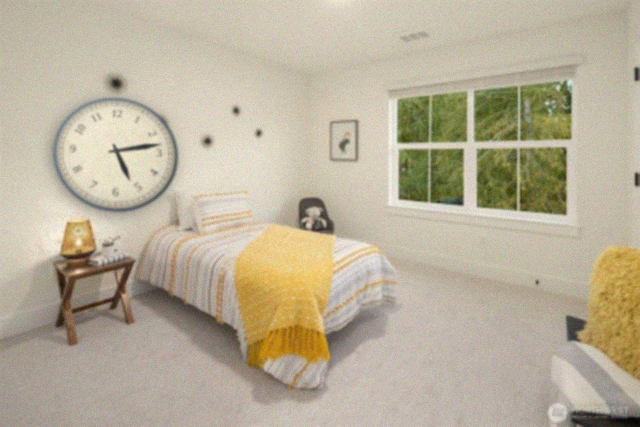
h=5 m=13
